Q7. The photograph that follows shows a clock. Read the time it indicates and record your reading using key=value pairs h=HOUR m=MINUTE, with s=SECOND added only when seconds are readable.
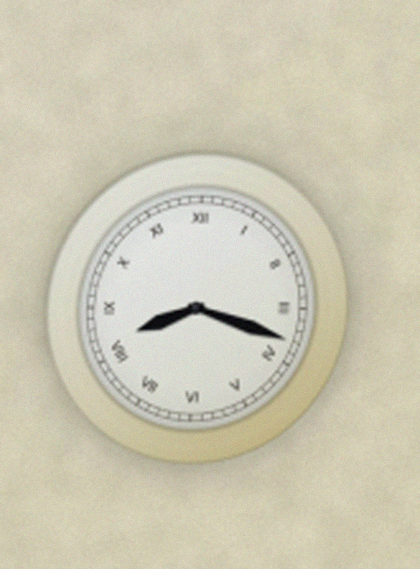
h=8 m=18
